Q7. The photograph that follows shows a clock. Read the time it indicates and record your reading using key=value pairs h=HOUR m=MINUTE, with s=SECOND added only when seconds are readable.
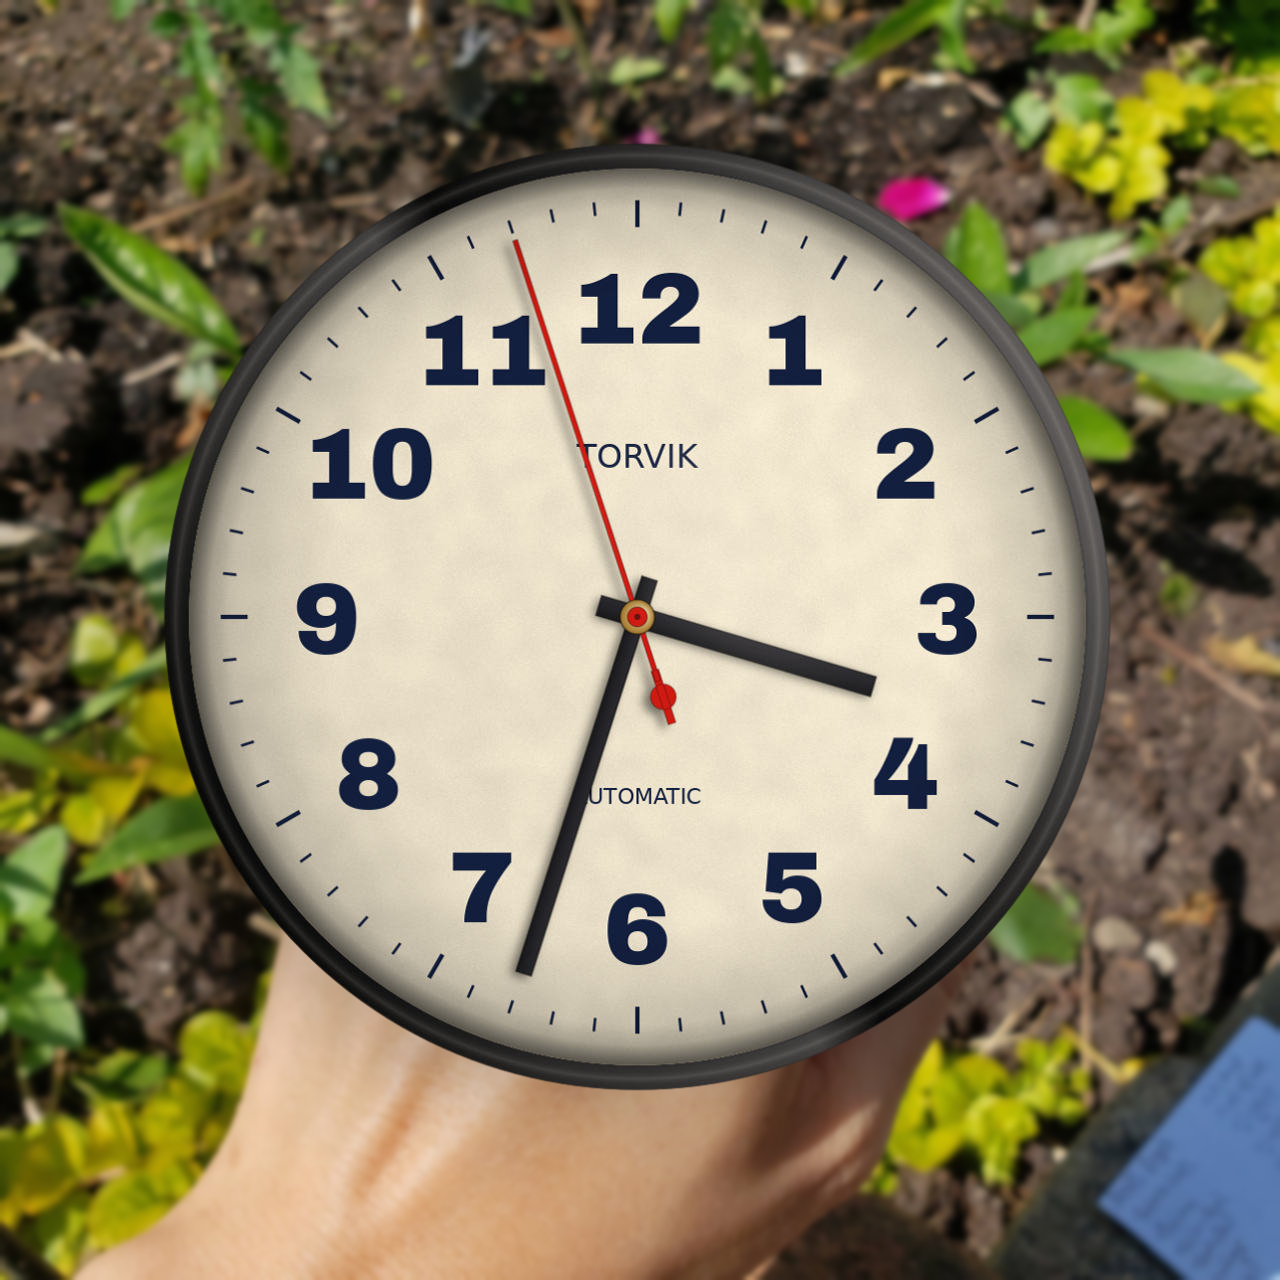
h=3 m=32 s=57
